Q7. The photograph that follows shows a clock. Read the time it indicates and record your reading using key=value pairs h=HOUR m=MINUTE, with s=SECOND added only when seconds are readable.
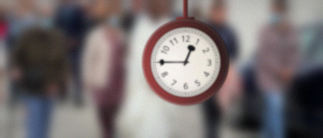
h=12 m=45
